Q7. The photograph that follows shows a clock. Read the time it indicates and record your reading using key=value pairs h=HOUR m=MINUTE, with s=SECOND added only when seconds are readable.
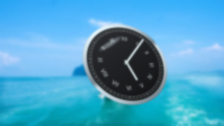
h=5 m=6
